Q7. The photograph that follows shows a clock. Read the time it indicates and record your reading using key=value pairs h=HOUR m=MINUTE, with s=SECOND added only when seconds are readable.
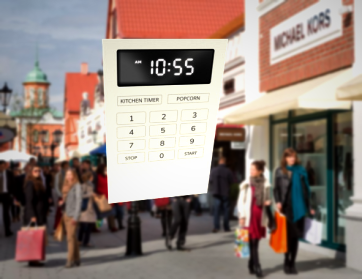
h=10 m=55
